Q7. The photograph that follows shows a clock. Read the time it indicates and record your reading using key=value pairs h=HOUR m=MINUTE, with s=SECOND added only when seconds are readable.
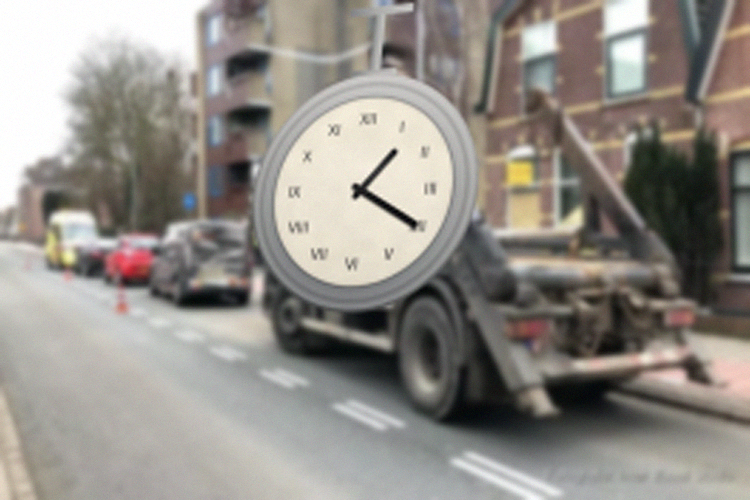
h=1 m=20
